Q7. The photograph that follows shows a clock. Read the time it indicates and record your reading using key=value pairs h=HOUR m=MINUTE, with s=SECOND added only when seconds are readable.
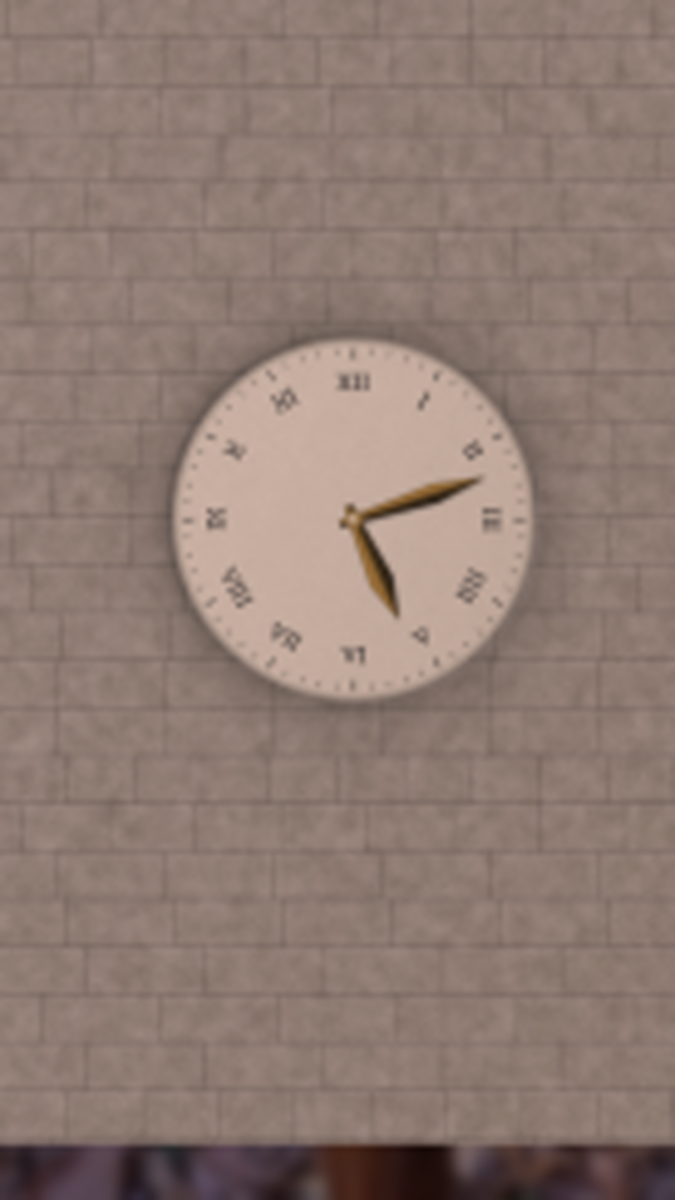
h=5 m=12
